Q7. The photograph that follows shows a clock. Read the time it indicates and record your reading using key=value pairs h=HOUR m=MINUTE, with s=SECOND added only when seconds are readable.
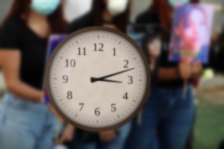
h=3 m=12
